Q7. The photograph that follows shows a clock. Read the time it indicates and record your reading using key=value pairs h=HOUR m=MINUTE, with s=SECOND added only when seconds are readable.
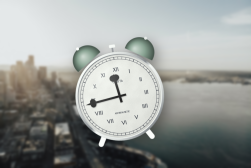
h=11 m=44
